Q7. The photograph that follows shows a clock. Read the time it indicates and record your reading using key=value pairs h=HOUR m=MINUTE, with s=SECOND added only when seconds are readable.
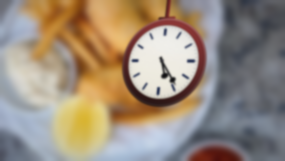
h=5 m=24
